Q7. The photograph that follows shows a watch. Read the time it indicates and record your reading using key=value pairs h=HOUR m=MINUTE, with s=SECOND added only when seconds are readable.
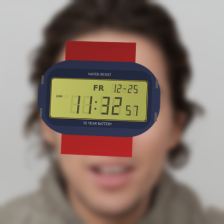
h=11 m=32 s=57
